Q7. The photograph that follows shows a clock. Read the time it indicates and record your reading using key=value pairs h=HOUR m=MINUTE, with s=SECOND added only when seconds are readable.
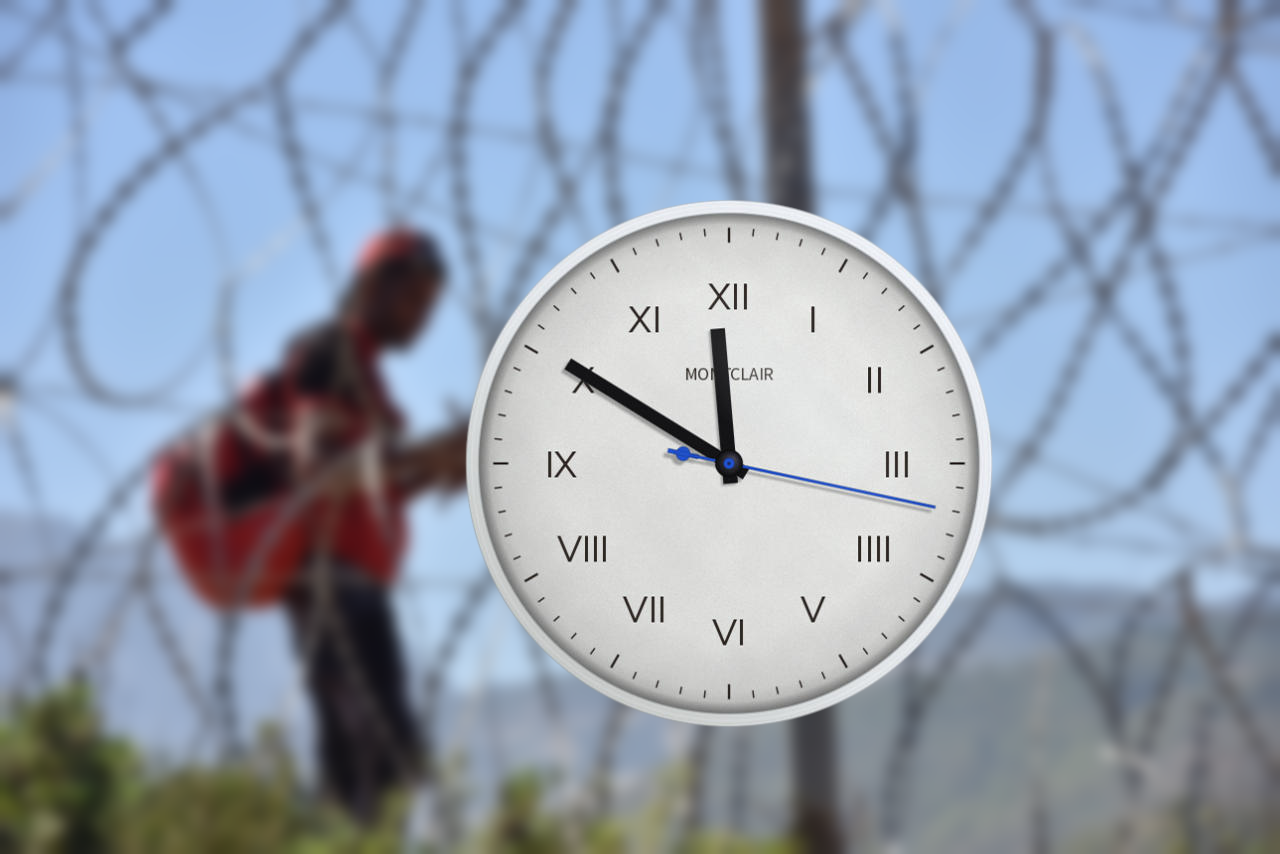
h=11 m=50 s=17
